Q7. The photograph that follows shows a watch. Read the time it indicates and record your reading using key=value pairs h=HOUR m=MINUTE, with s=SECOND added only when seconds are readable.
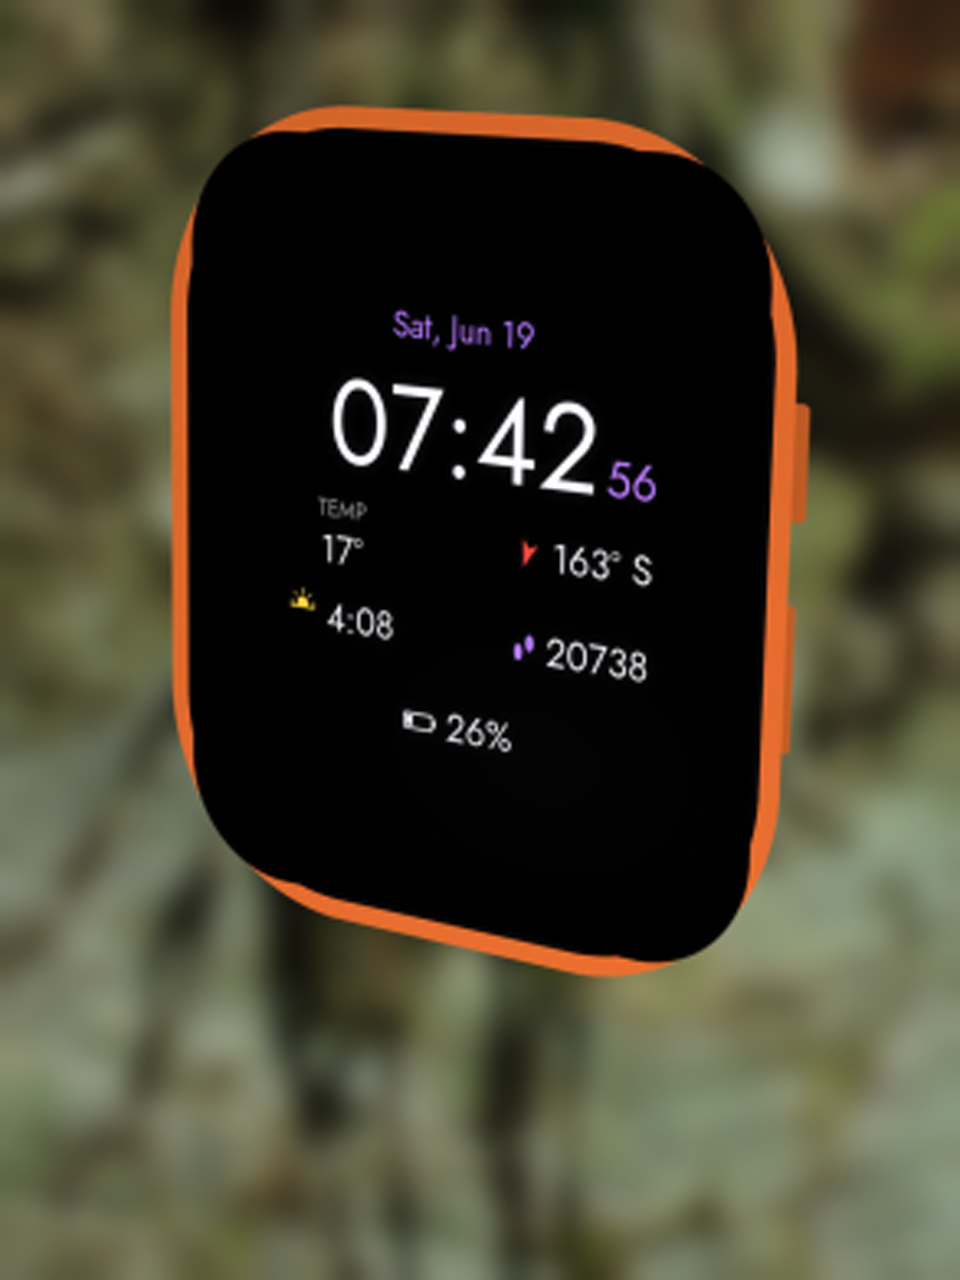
h=7 m=42 s=56
